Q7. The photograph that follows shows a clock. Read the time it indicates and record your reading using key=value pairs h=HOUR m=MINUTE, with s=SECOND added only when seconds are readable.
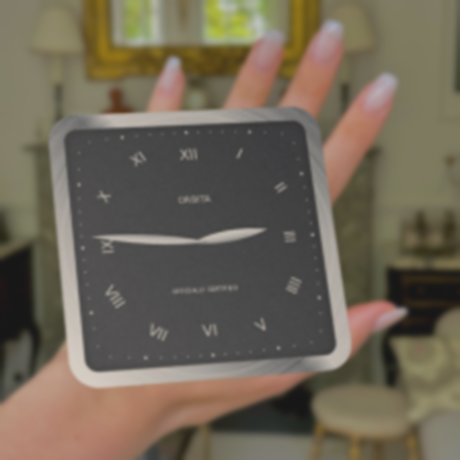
h=2 m=46
